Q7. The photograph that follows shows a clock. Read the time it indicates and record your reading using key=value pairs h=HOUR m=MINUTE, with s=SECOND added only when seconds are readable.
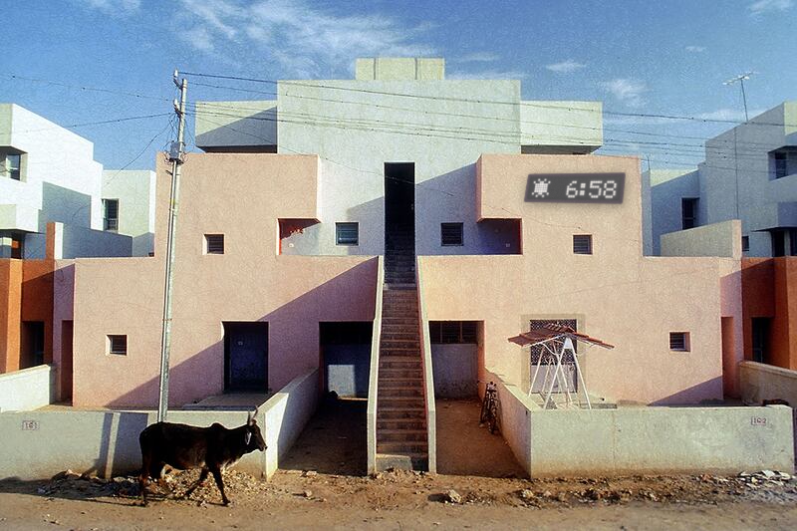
h=6 m=58
